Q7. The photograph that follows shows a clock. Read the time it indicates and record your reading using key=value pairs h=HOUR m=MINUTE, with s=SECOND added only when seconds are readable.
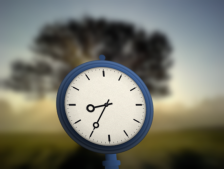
h=8 m=35
